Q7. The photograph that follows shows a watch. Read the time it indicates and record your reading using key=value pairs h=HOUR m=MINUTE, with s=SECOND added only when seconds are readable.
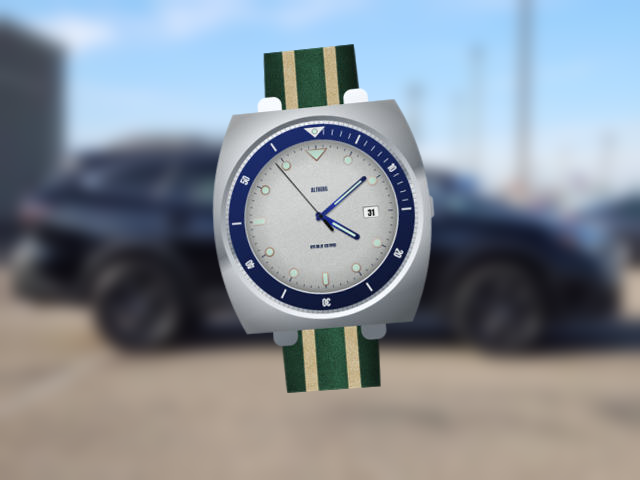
h=4 m=8 s=54
